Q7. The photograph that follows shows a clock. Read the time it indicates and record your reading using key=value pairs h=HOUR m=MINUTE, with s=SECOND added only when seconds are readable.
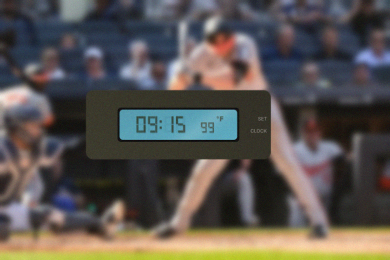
h=9 m=15
